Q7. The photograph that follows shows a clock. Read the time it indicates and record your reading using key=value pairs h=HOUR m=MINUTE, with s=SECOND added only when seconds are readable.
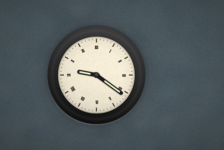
h=9 m=21
